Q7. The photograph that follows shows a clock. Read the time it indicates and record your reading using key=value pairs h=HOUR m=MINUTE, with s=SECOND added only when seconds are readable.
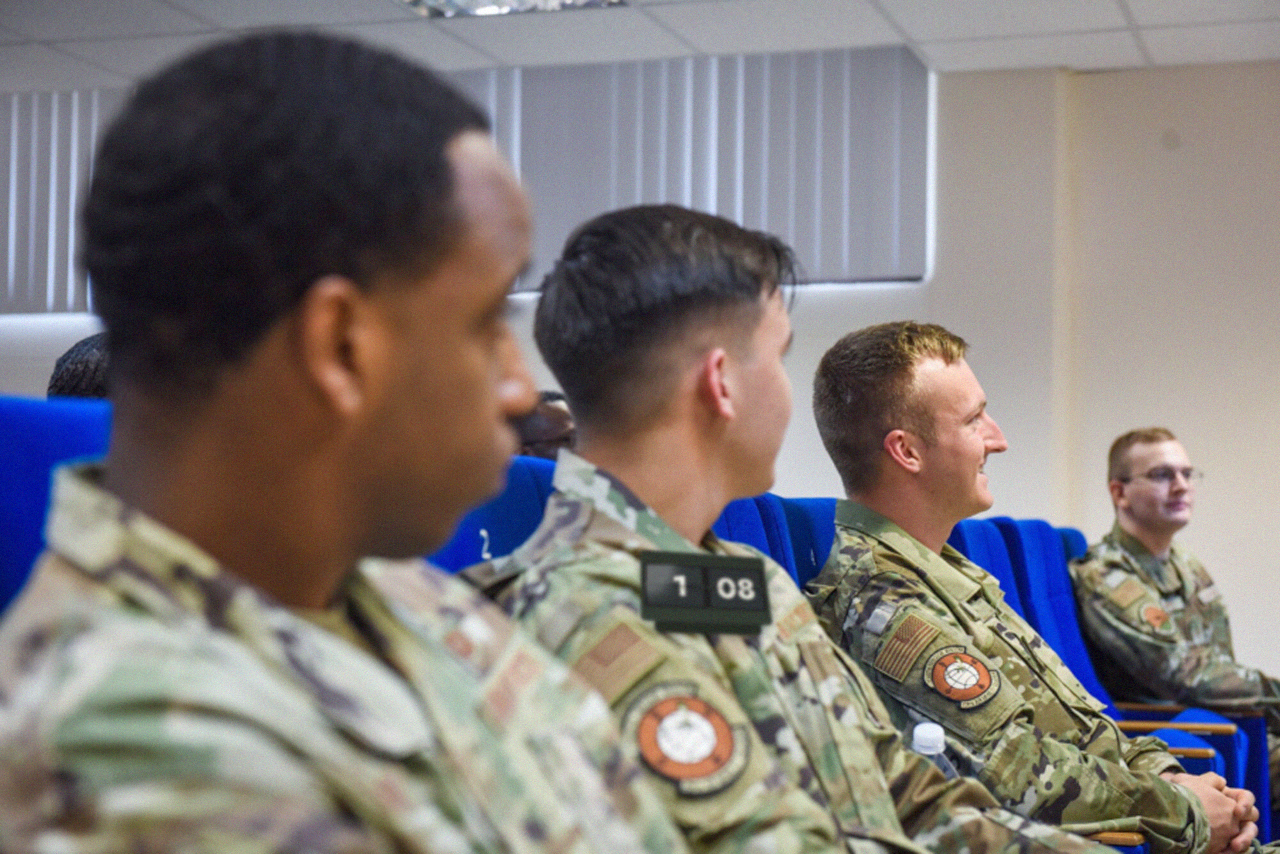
h=1 m=8
